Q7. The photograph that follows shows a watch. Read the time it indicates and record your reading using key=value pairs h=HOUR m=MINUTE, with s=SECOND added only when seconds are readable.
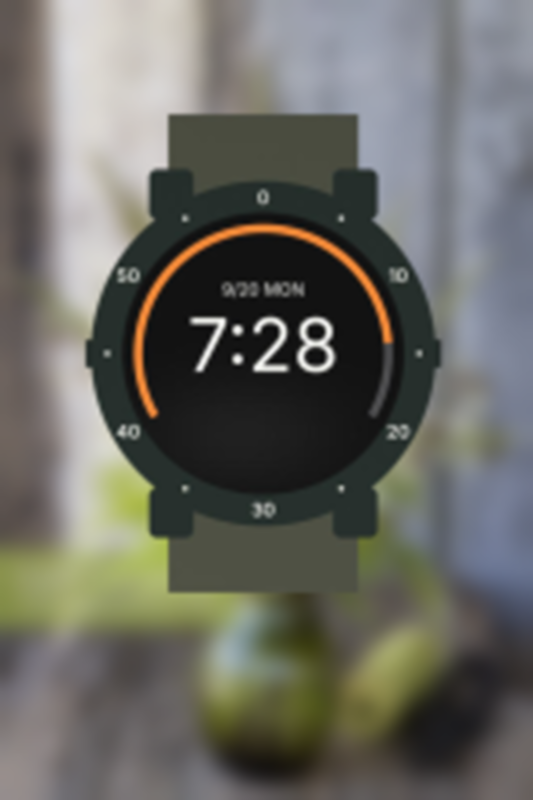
h=7 m=28
